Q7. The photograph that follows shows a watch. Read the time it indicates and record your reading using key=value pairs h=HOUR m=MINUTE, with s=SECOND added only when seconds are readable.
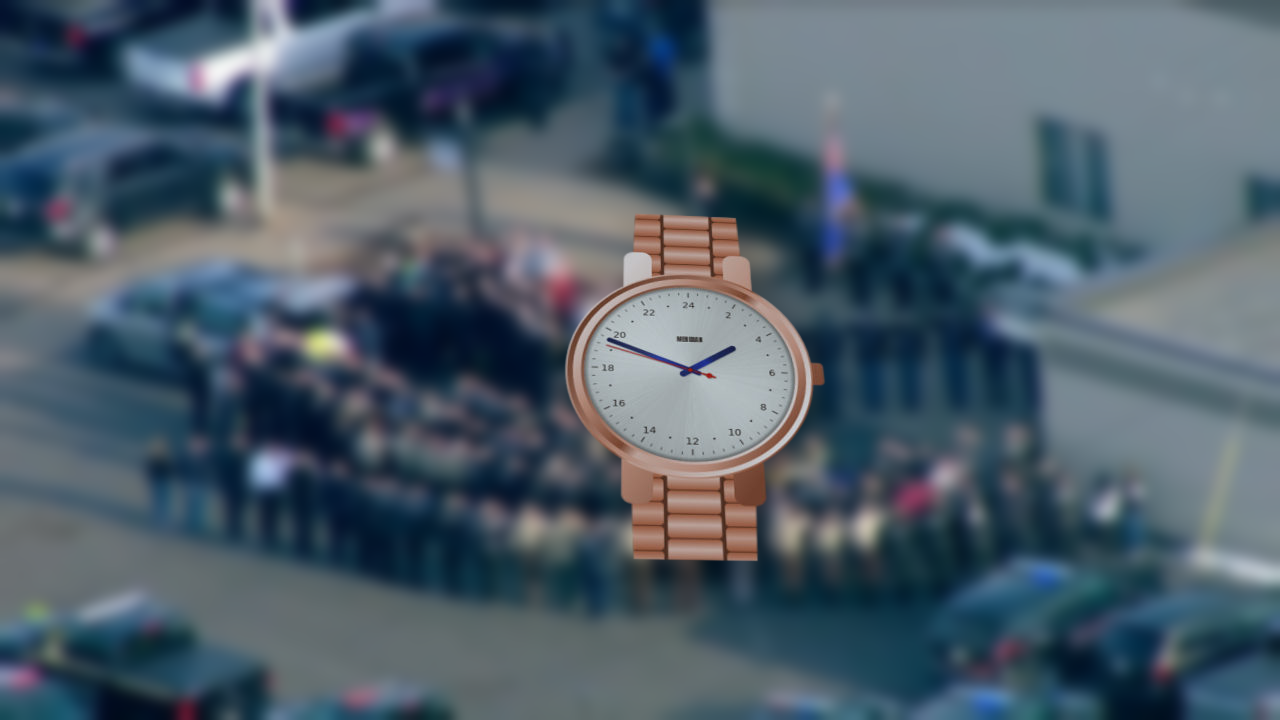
h=3 m=48 s=48
